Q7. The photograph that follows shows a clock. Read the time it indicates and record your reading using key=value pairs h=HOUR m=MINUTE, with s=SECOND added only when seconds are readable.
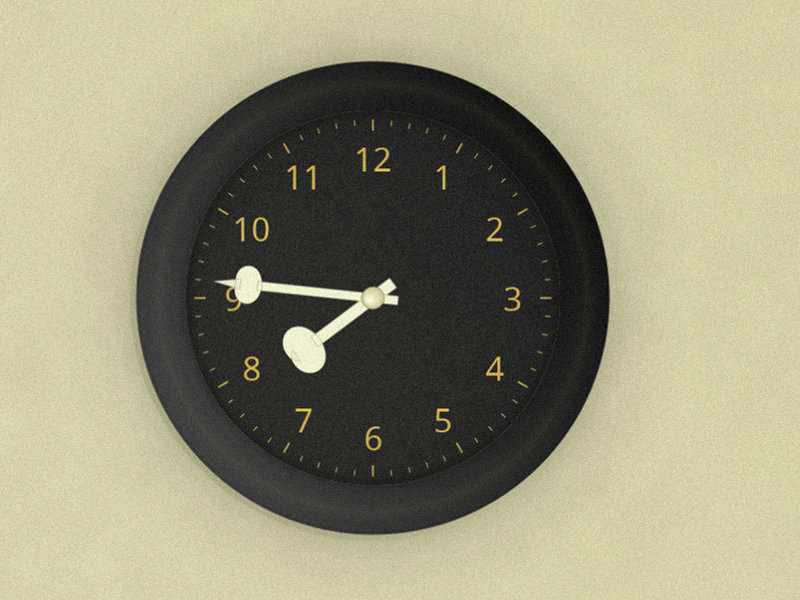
h=7 m=46
